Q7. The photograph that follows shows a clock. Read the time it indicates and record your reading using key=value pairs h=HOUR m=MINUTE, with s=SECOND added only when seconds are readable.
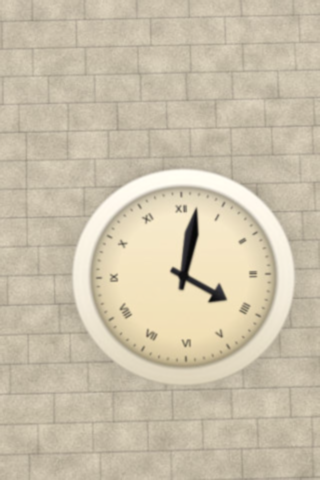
h=4 m=2
